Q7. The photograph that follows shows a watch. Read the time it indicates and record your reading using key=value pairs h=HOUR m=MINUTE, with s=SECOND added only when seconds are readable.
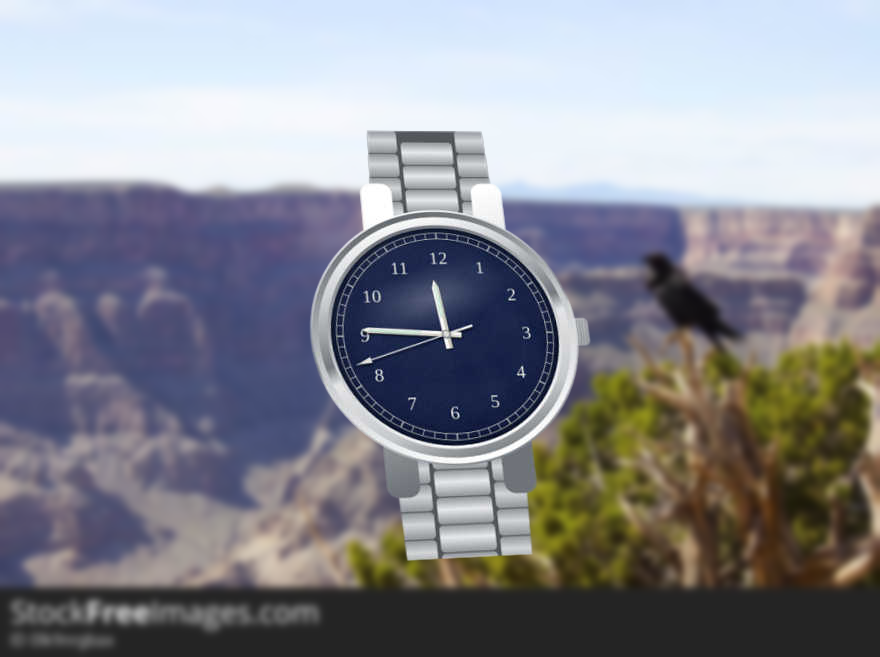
h=11 m=45 s=42
